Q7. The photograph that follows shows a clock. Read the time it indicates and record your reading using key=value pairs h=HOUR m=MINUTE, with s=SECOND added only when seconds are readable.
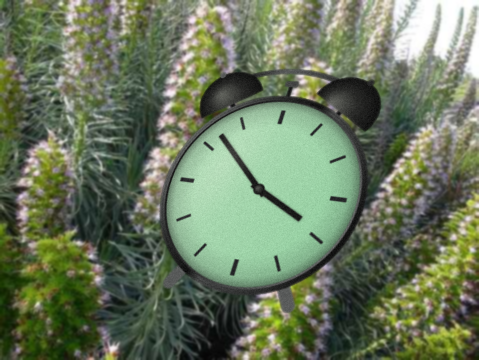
h=3 m=52
